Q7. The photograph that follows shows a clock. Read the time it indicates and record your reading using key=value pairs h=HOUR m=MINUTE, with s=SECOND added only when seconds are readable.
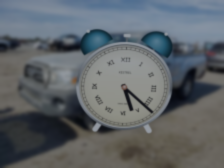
h=5 m=22
